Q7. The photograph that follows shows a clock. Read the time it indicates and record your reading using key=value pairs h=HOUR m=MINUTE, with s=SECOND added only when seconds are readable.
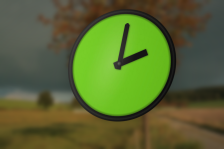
h=2 m=0
